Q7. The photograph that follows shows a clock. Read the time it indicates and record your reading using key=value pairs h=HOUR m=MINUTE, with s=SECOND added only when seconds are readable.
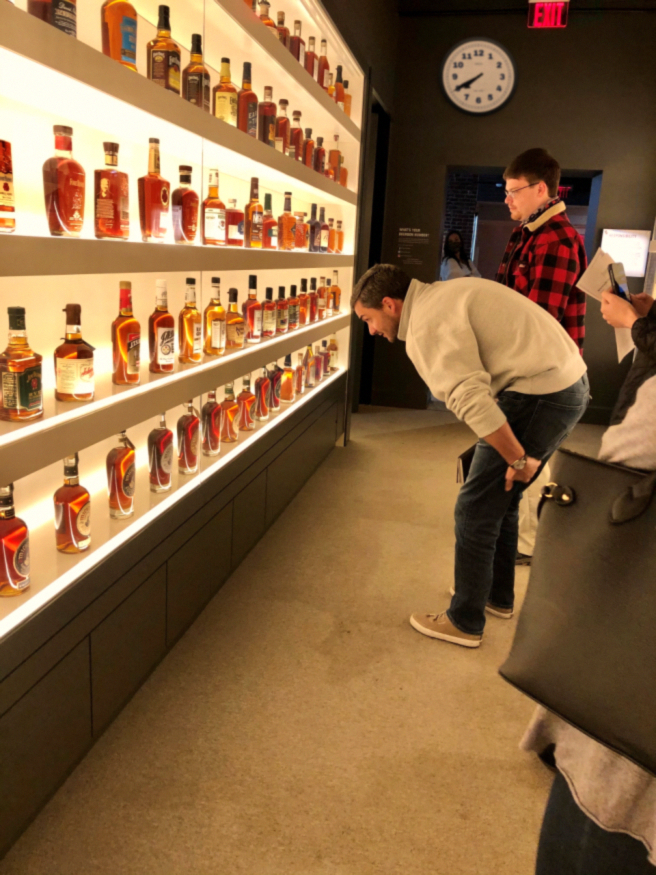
h=7 m=40
